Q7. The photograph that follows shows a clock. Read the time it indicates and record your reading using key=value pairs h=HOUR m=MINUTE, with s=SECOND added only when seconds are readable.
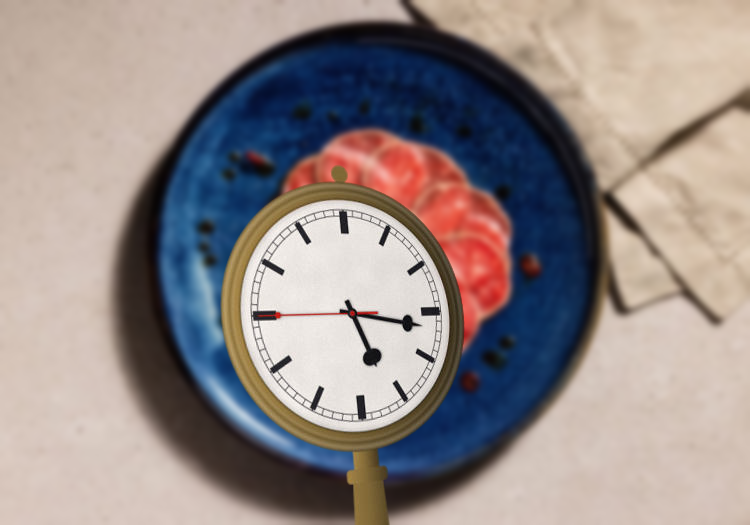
h=5 m=16 s=45
